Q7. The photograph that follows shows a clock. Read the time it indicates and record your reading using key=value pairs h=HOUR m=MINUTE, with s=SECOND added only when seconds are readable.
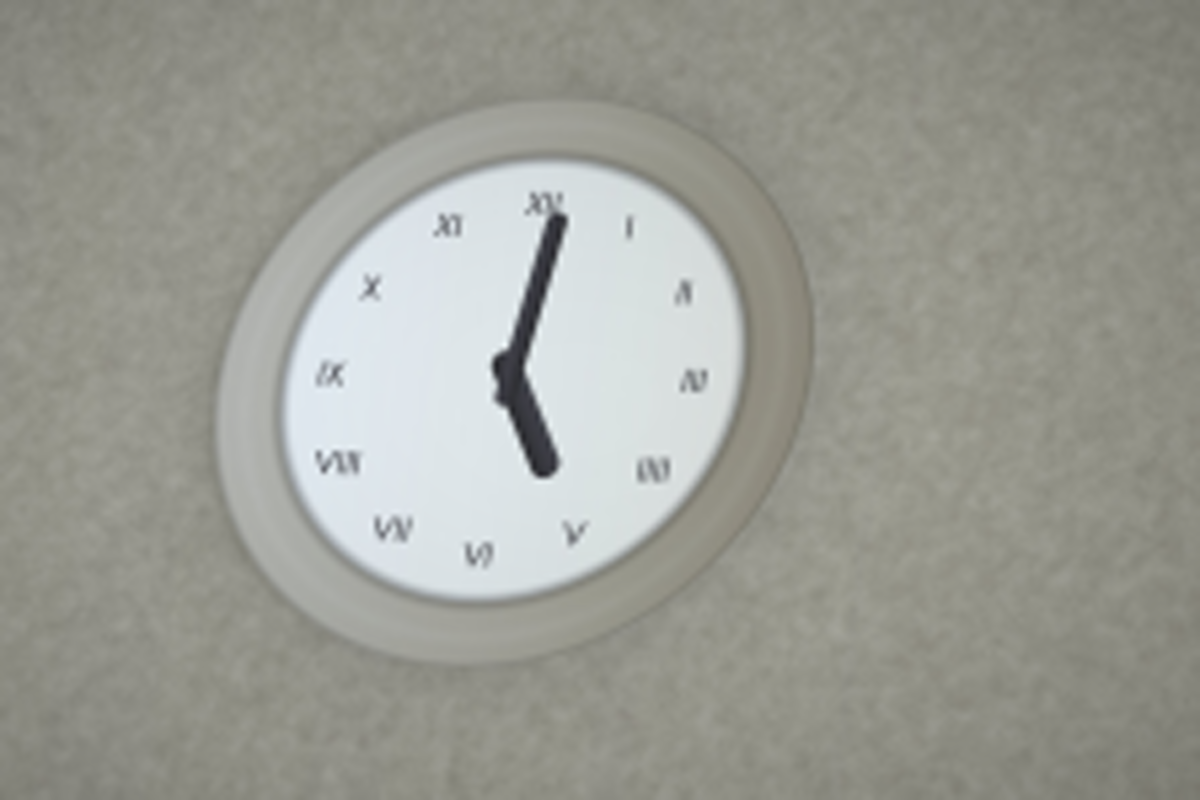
h=5 m=1
